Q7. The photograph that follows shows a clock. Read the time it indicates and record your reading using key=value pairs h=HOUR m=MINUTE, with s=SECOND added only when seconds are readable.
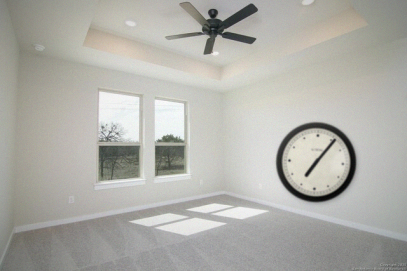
h=7 m=6
